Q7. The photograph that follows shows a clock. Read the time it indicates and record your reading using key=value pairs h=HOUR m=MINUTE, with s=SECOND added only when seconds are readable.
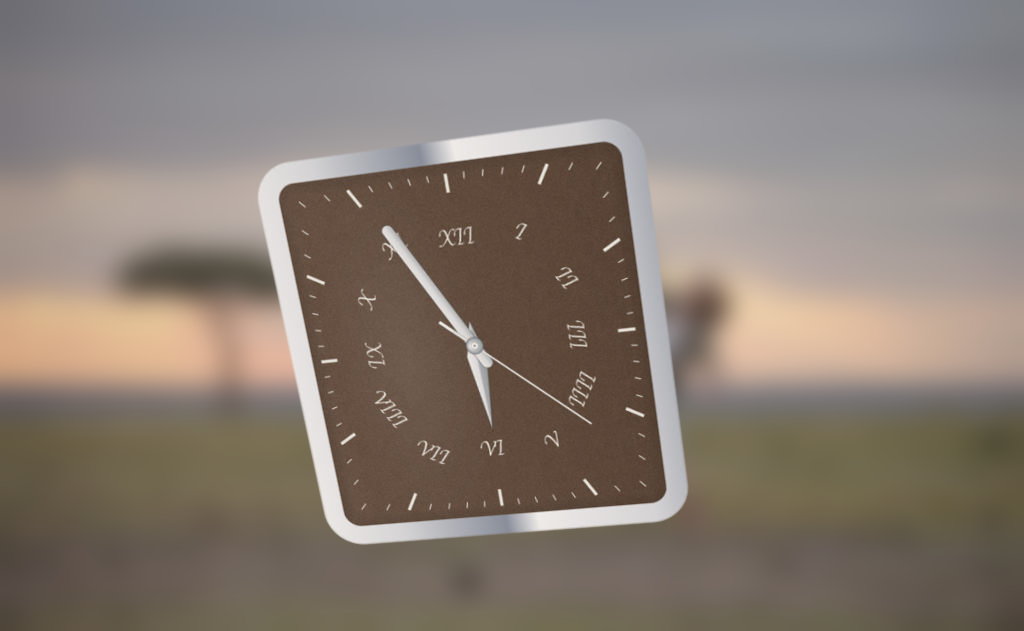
h=5 m=55 s=22
